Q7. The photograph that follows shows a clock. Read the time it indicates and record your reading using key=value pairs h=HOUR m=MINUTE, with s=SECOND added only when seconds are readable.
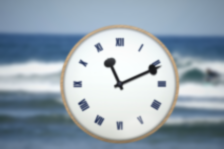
h=11 m=11
